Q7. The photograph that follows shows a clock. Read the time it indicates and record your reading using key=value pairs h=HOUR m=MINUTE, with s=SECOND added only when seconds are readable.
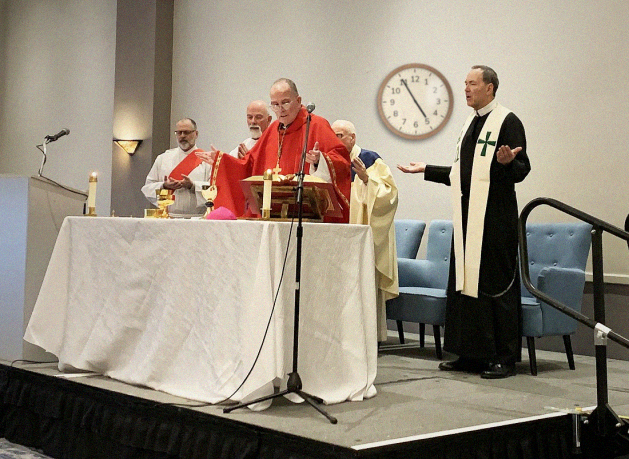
h=4 m=55
